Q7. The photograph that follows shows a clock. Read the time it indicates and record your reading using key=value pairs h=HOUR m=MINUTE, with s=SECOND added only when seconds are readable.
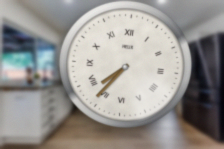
h=7 m=36
